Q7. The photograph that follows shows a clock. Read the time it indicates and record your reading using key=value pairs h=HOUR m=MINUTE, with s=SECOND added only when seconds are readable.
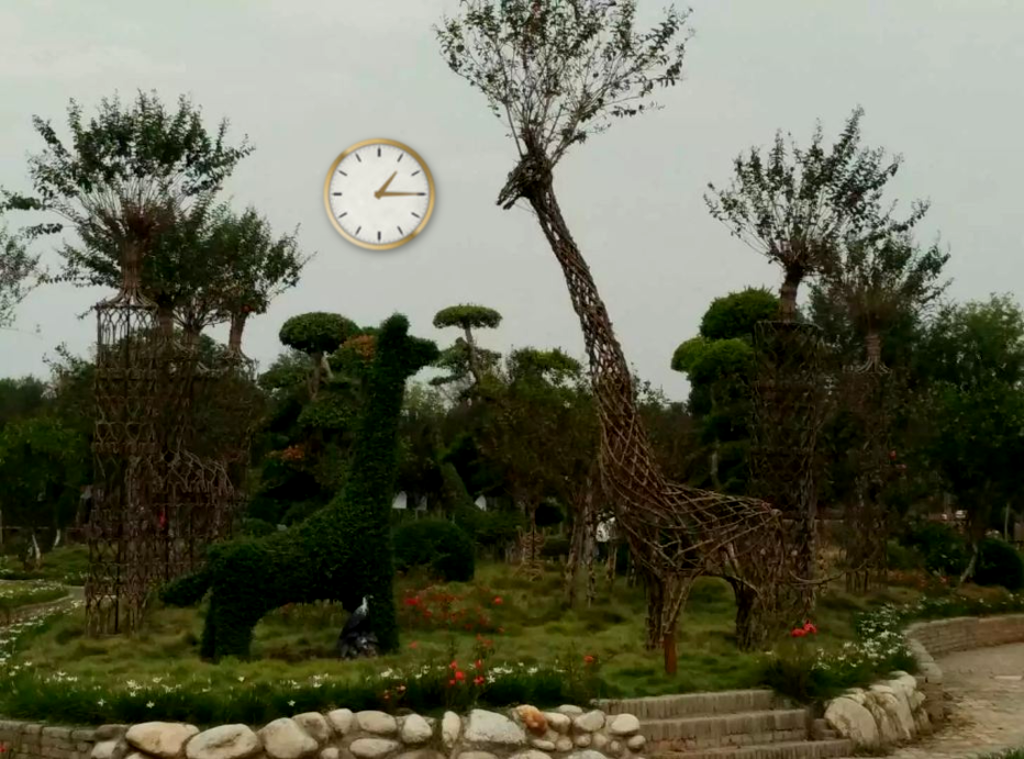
h=1 m=15
